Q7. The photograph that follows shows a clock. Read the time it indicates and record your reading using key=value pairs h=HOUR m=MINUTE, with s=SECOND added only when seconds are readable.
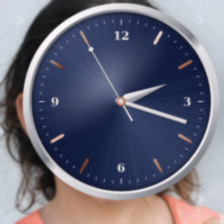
h=2 m=17 s=55
